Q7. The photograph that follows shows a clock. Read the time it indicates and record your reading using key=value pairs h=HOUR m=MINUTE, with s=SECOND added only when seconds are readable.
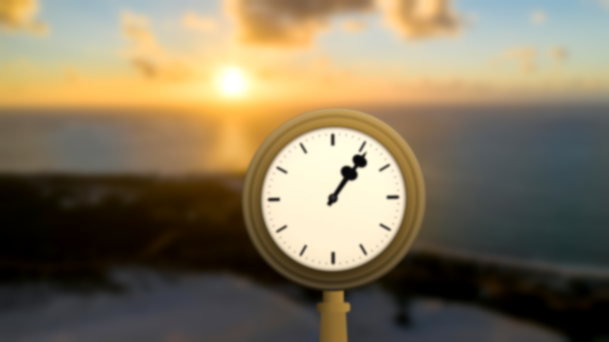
h=1 m=6
